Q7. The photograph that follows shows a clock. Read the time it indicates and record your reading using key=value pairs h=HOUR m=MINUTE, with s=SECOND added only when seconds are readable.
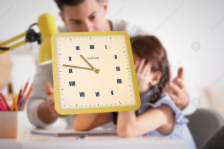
h=10 m=47
